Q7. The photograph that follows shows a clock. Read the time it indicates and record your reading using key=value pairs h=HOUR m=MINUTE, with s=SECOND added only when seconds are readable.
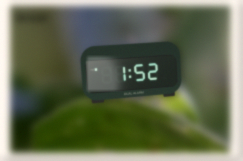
h=1 m=52
